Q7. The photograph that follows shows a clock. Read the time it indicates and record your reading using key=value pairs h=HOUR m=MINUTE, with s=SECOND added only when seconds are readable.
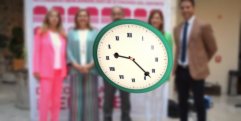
h=9 m=23
